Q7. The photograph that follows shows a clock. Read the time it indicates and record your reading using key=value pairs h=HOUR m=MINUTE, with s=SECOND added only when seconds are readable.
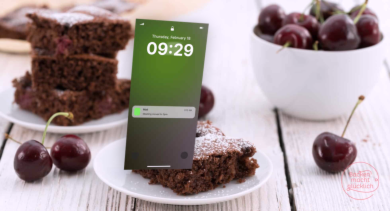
h=9 m=29
